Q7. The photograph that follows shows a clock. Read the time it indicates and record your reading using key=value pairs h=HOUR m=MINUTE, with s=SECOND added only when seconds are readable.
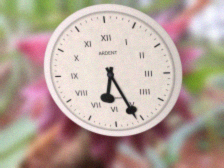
h=6 m=26
